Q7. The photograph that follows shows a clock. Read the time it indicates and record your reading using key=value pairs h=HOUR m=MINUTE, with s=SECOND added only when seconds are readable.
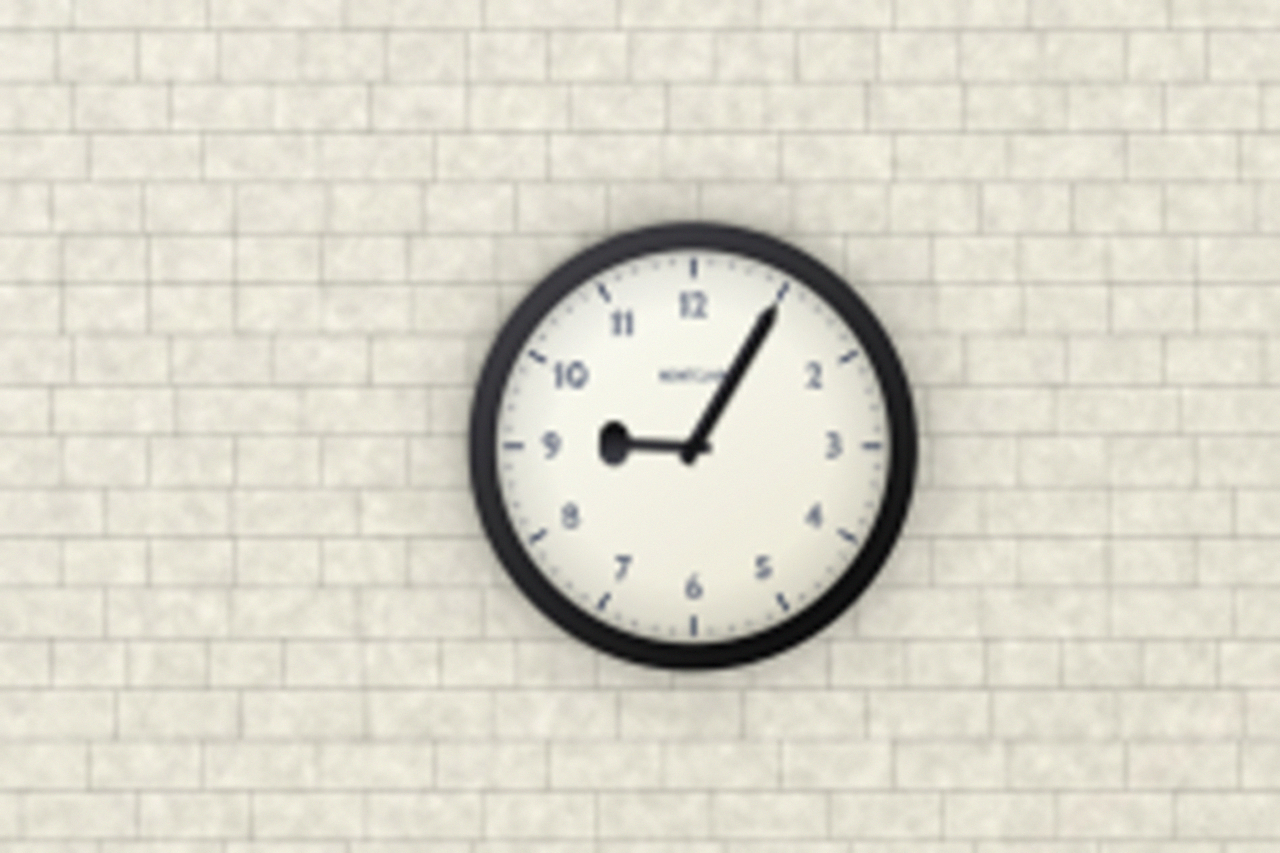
h=9 m=5
